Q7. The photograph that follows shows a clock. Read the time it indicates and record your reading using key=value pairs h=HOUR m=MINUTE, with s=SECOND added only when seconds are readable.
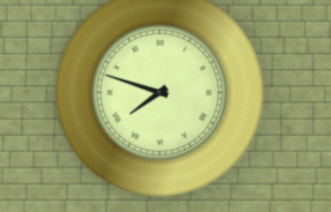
h=7 m=48
